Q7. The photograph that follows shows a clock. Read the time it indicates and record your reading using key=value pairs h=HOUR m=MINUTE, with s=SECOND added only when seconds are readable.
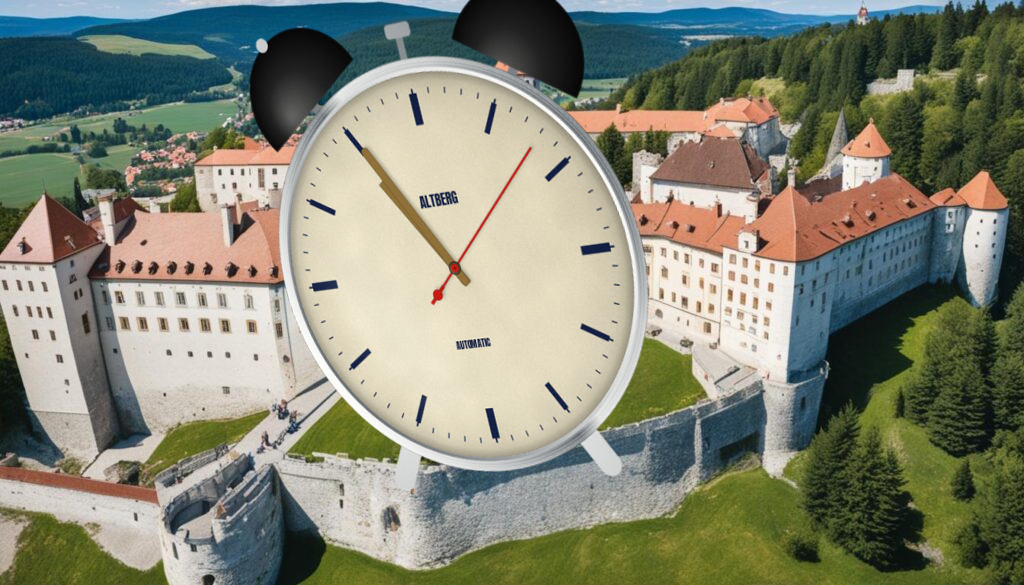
h=10 m=55 s=8
